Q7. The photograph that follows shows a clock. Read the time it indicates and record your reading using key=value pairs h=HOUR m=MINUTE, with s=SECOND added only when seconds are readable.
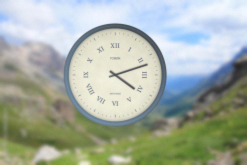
h=4 m=12
